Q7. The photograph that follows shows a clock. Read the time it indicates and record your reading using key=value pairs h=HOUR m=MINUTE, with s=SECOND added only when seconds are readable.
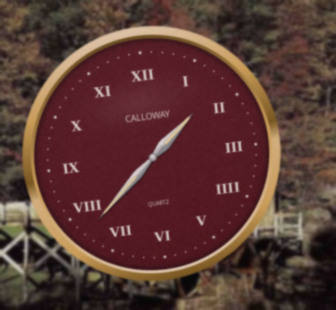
h=1 m=38
